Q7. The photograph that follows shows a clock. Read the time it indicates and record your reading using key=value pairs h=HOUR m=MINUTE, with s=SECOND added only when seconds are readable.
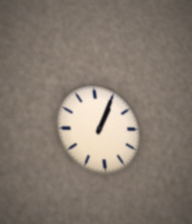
h=1 m=5
